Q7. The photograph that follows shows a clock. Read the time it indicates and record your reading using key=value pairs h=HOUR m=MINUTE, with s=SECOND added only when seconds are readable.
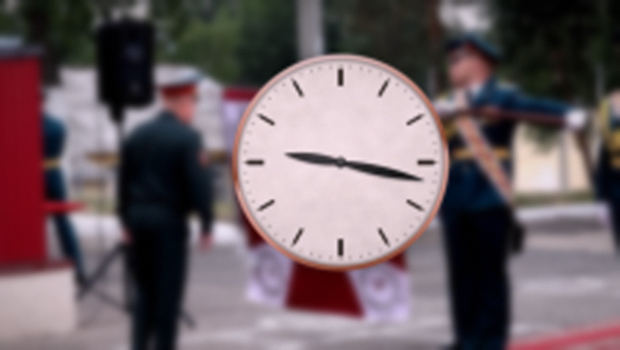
h=9 m=17
